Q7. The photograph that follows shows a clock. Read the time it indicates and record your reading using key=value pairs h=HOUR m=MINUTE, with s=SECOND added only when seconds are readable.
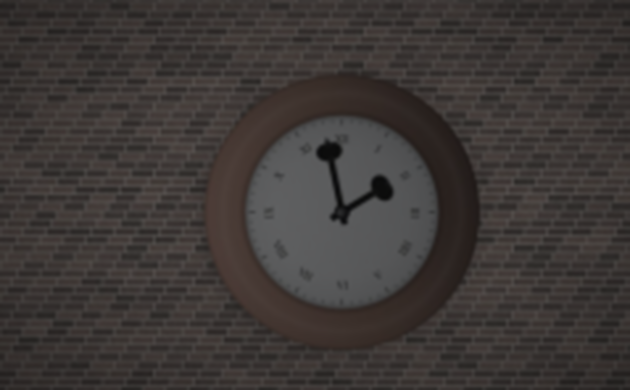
h=1 m=58
